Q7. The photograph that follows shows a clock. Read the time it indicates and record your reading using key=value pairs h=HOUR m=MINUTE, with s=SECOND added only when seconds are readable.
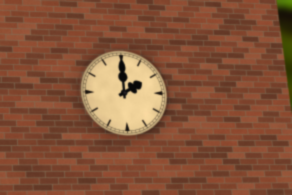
h=2 m=0
